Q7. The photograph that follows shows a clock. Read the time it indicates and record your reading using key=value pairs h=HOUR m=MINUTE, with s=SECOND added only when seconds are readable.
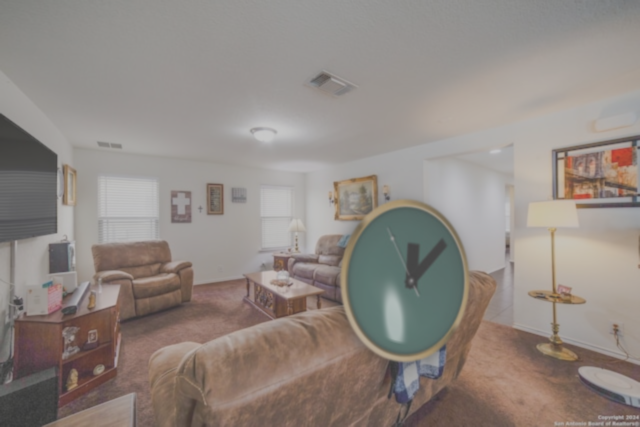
h=12 m=7 s=55
